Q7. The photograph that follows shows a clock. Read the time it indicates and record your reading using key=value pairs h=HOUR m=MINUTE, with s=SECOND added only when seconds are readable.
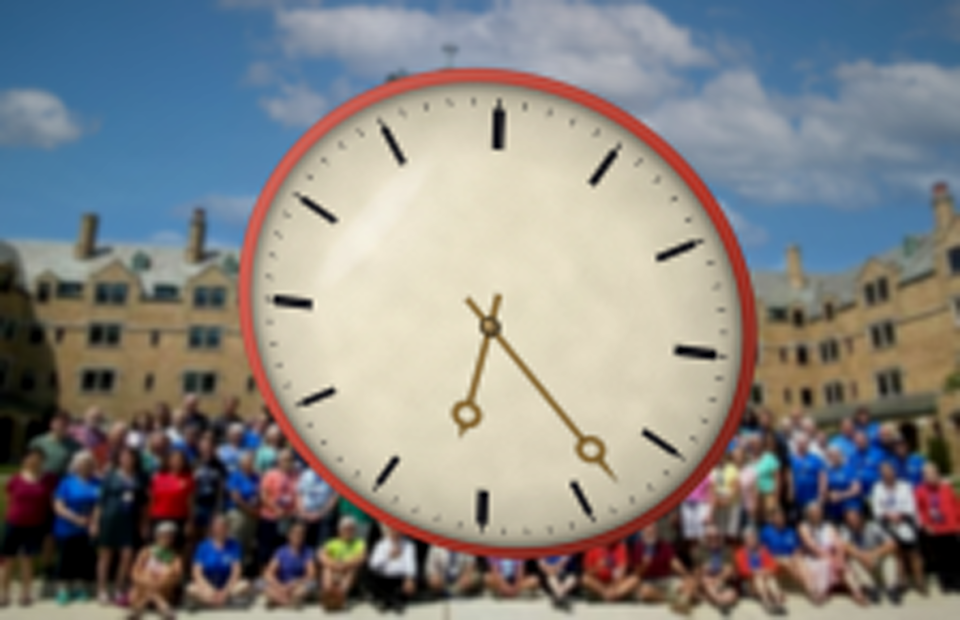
h=6 m=23
